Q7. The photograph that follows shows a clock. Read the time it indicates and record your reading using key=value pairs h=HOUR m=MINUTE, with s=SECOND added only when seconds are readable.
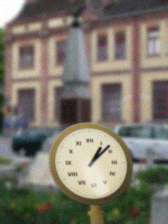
h=1 m=8
